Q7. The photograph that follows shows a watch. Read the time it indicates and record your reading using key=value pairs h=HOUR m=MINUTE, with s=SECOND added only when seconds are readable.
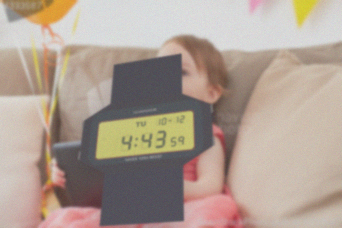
h=4 m=43
